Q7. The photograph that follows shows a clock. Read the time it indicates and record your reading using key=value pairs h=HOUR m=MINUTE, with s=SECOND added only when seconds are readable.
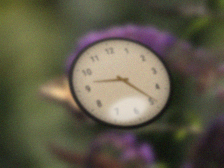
h=9 m=24
